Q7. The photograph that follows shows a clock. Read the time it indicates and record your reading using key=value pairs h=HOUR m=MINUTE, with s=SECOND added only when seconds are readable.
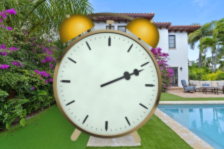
h=2 m=11
